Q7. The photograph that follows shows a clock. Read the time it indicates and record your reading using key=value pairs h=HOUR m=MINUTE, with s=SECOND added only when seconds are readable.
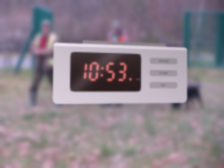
h=10 m=53
